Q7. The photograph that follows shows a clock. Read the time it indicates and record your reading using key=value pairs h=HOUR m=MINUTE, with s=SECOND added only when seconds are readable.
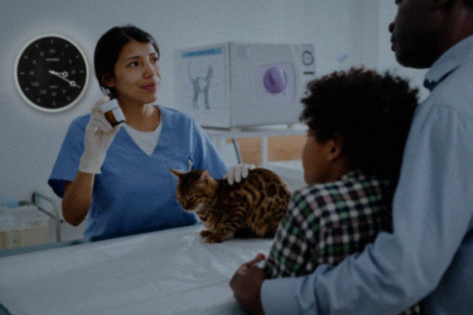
h=3 m=20
